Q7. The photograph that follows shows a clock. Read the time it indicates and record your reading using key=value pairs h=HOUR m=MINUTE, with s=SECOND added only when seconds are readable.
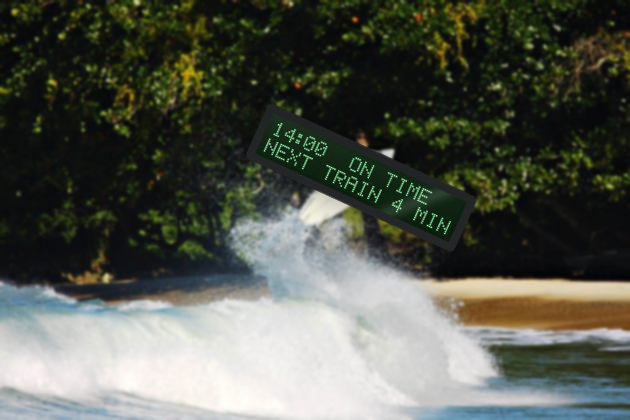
h=14 m=0
